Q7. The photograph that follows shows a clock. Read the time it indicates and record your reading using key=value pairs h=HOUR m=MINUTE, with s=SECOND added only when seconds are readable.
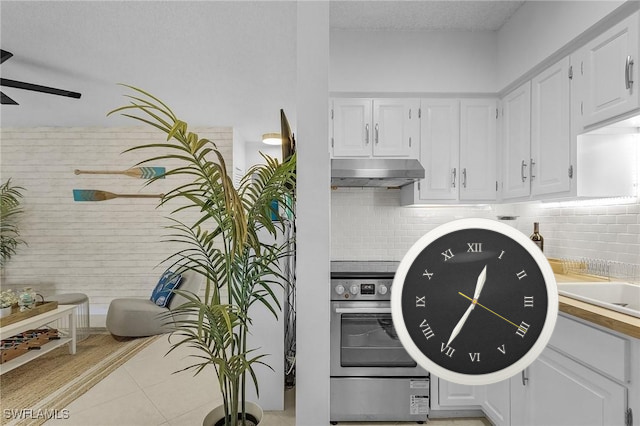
h=12 m=35 s=20
